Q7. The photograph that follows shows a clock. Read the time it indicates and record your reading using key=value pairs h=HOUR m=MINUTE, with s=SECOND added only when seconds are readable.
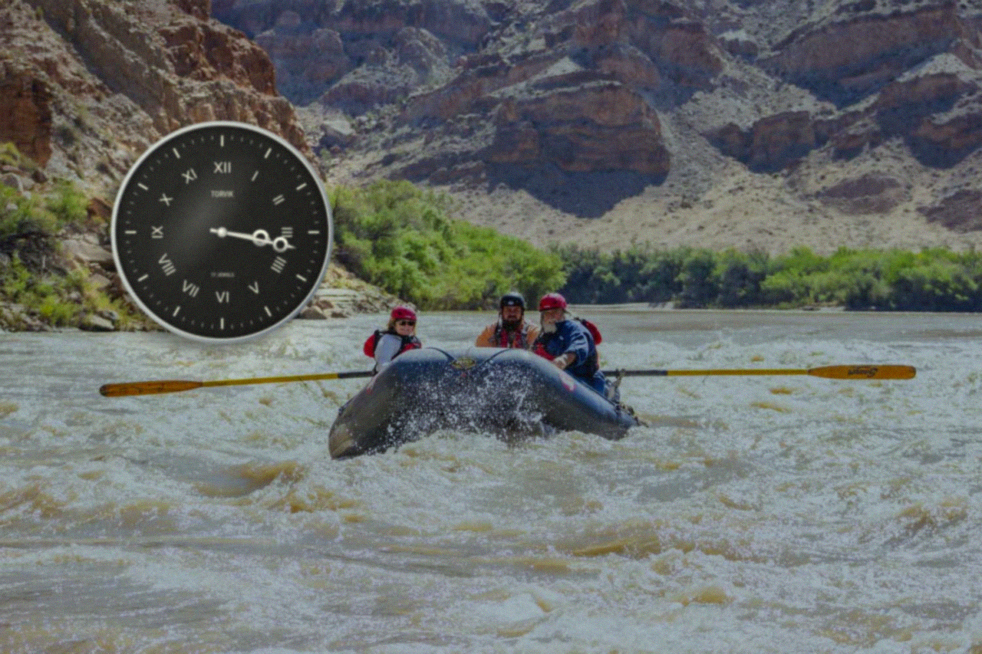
h=3 m=17
